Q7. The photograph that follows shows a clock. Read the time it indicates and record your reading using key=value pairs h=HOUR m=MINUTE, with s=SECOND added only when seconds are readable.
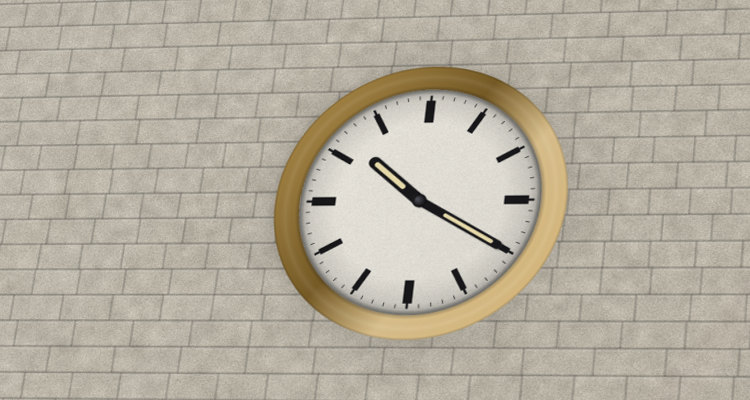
h=10 m=20
